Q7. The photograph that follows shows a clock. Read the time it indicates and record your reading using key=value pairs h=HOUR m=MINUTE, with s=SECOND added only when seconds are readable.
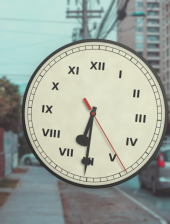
h=6 m=30 s=24
